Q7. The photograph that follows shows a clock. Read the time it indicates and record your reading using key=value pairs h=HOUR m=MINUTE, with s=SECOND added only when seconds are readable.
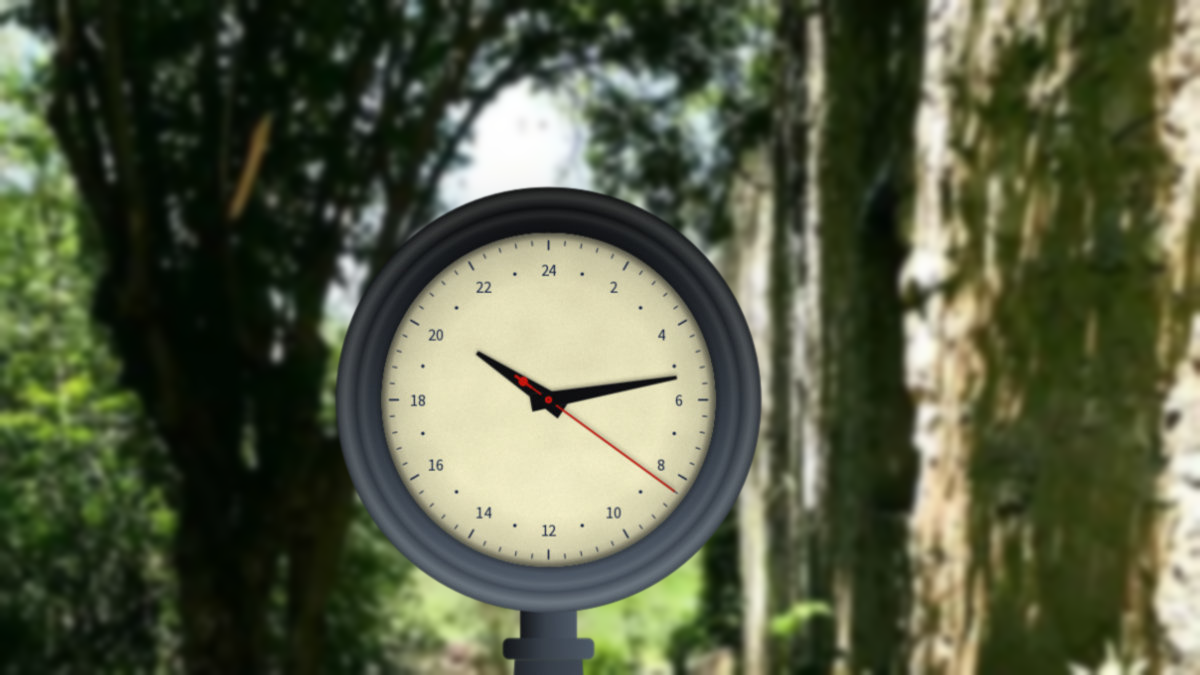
h=20 m=13 s=21
